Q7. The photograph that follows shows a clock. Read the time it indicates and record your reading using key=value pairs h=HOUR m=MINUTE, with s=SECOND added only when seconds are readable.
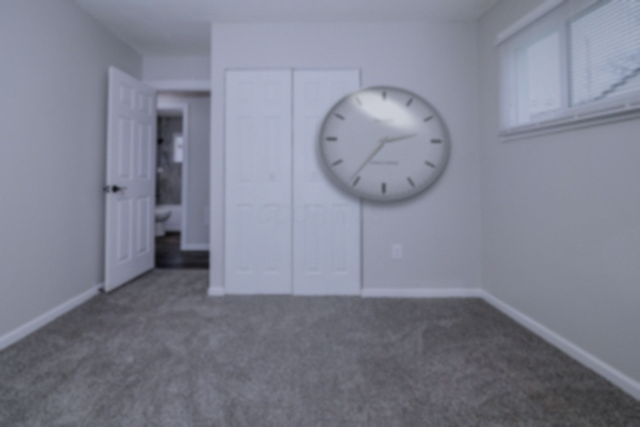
h=2 m=36
